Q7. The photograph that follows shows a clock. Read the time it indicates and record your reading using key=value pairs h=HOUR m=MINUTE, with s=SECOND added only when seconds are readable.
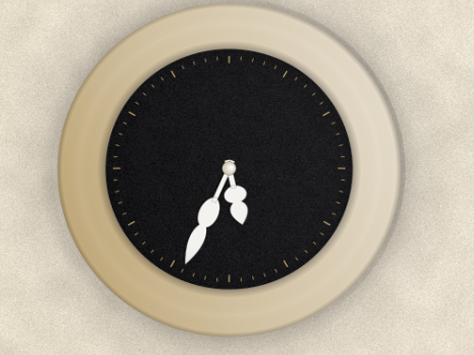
h=5 m=34
